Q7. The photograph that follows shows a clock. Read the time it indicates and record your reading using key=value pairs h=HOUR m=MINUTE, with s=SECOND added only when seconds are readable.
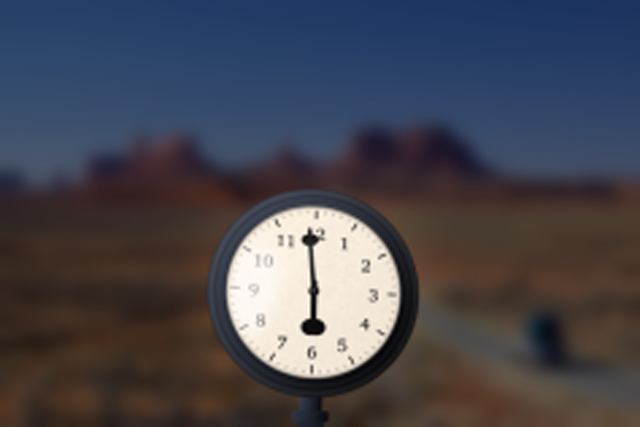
h=5 m=59
